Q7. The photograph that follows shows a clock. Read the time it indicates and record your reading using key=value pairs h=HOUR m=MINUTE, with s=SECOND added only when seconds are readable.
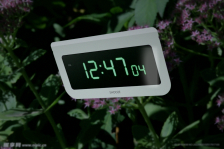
h=12 m=47 s=4
